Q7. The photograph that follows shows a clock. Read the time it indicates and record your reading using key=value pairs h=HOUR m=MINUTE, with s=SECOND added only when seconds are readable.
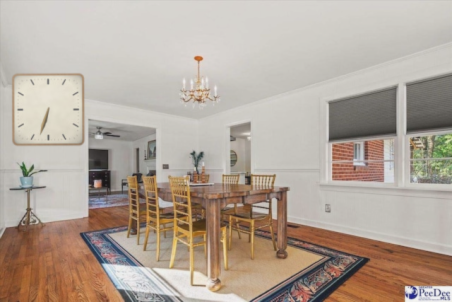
h=6 m=33
